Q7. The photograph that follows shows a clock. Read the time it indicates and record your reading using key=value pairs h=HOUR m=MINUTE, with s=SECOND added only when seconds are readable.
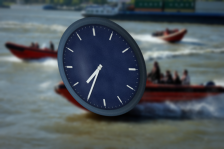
h=7 m=35
